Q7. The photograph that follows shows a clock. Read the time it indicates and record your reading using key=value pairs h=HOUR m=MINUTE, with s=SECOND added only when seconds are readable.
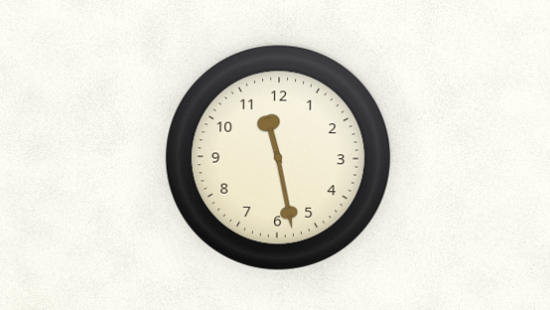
h=11 m=28
